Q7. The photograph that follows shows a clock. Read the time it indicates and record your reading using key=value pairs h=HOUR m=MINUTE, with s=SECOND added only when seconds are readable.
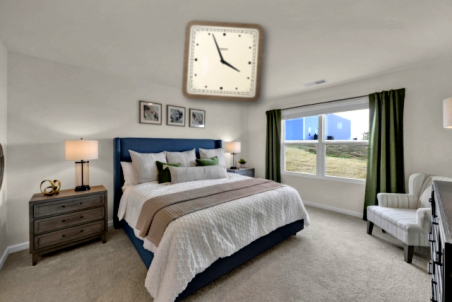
h=3 m=56
